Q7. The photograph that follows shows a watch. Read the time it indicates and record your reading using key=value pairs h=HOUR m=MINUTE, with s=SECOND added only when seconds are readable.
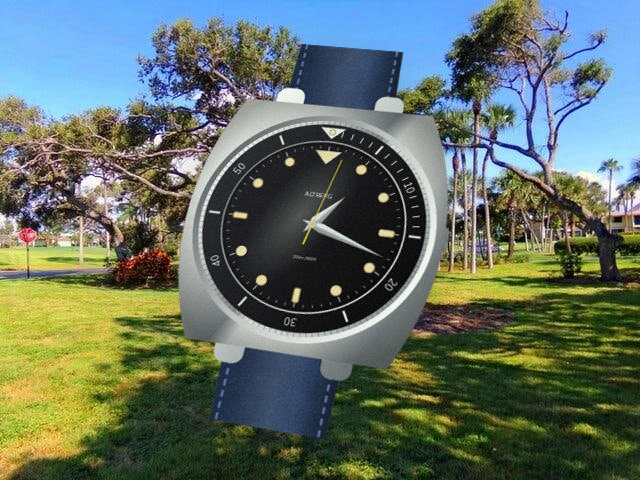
h=1 m=18 s=2
